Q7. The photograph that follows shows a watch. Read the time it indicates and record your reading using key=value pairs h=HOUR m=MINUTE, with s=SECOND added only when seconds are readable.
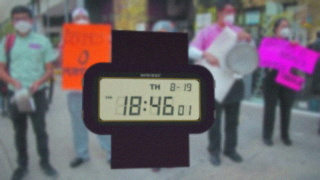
h=18 m=46 s=1
